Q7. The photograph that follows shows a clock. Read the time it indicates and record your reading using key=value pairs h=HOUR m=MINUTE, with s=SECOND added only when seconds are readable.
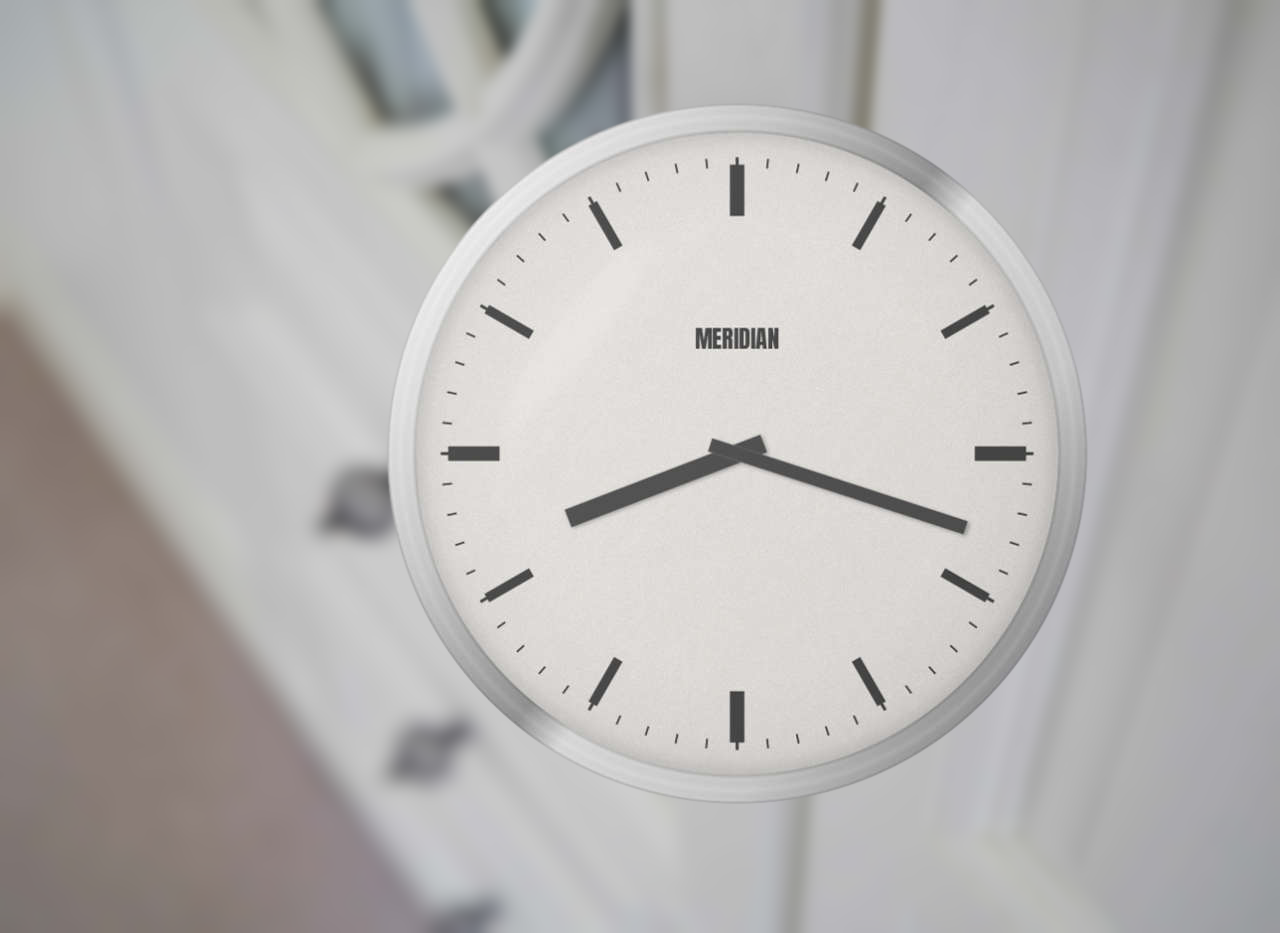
h=8 m=18
